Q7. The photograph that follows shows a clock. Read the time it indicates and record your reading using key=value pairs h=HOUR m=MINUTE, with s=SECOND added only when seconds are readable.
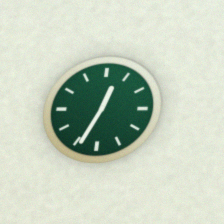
h=12 m=34
